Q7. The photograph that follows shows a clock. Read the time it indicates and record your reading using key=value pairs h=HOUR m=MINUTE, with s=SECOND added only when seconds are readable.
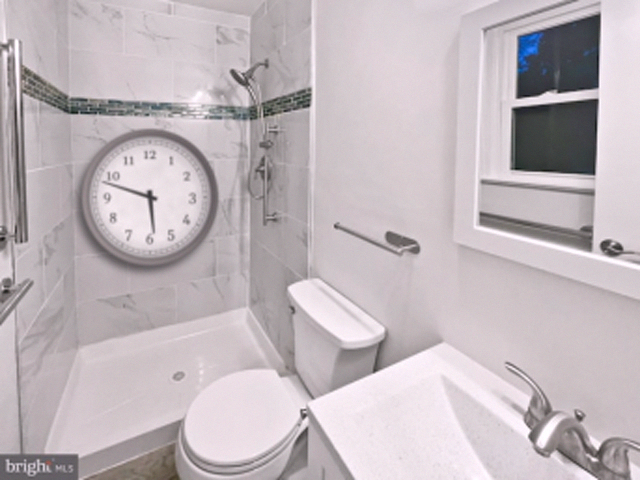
h=5 m=48
